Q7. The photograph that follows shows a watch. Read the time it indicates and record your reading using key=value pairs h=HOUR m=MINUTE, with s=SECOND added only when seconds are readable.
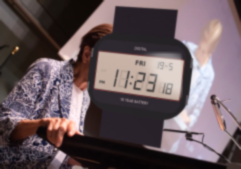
h=11 m=23 s=18
